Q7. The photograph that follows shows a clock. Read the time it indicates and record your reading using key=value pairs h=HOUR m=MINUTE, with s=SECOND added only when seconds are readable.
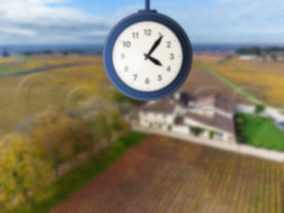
h=4 m=6
